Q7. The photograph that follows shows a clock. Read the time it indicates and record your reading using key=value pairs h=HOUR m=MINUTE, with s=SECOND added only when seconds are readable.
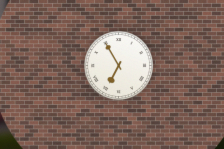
h=6 m=55
